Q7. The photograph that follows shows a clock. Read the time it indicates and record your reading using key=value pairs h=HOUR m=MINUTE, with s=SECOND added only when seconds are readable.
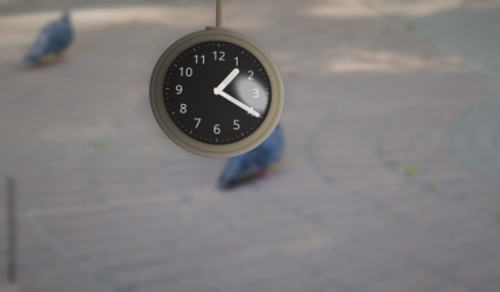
h=1 m=20
